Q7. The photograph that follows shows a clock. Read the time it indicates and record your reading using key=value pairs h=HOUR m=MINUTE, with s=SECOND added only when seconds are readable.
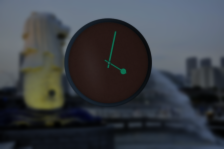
h=4 m=2
